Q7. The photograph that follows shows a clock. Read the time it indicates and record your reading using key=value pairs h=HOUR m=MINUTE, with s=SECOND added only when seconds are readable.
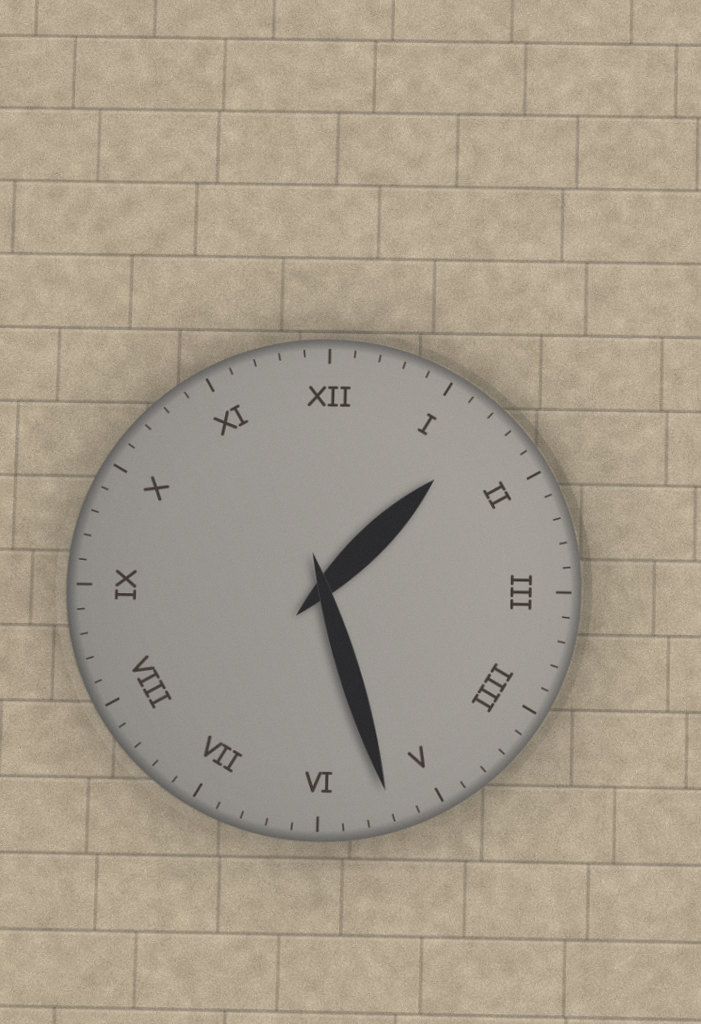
h=1 m=27
